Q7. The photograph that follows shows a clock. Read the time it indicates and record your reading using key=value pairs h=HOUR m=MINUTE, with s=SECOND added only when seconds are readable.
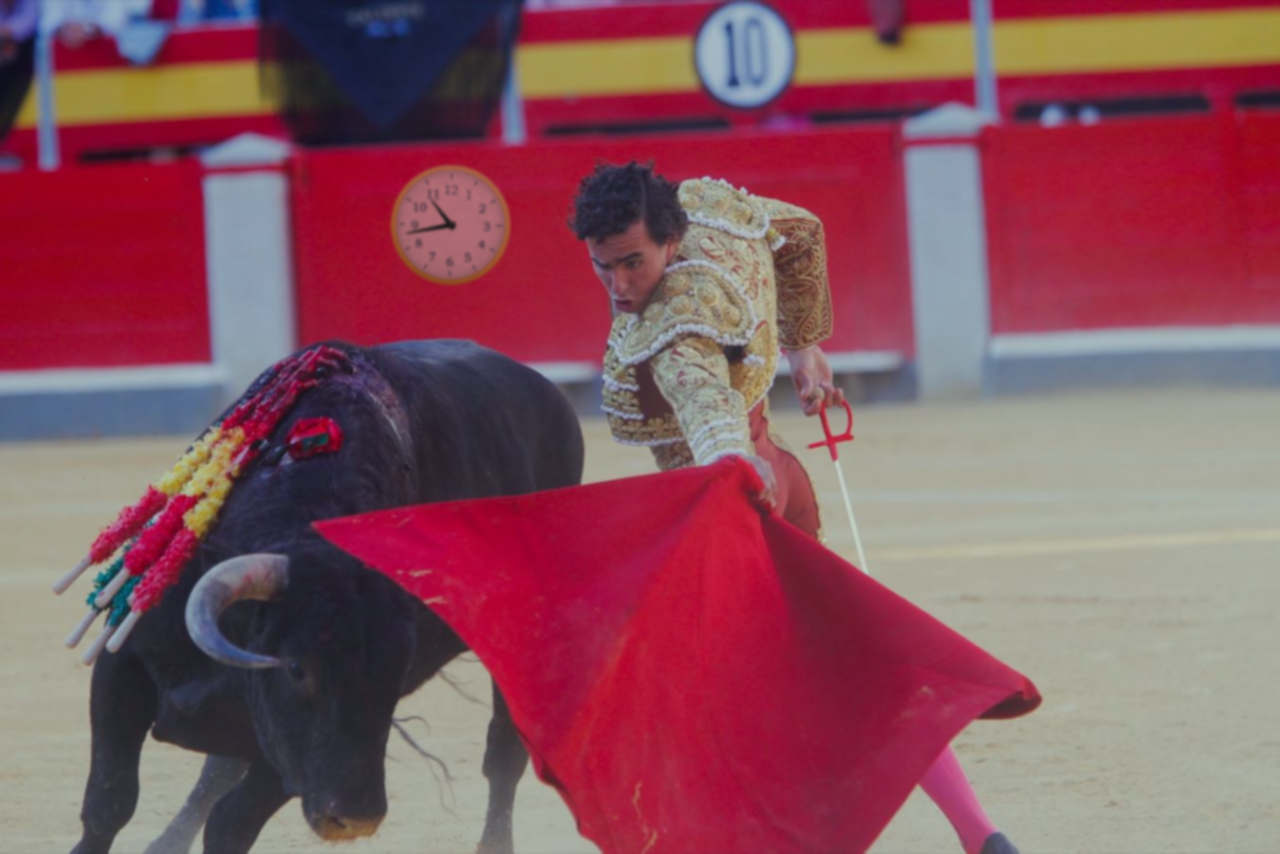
h=10 m=43
